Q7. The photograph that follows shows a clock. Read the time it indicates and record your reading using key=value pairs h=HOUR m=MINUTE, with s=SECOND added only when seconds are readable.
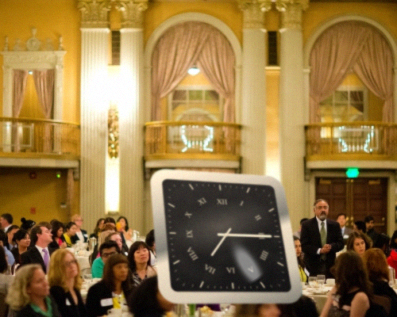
h=7 m=15
